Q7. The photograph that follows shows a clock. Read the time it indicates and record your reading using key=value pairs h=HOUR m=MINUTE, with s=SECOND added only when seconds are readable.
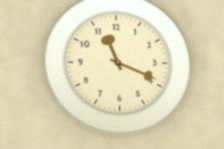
h=11 m=19
